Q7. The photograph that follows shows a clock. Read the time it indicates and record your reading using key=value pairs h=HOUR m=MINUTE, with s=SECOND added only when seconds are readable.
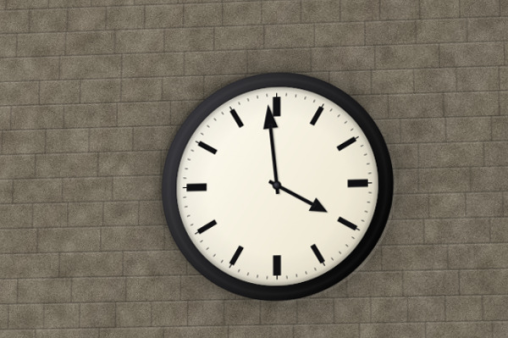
h=3 m=59
